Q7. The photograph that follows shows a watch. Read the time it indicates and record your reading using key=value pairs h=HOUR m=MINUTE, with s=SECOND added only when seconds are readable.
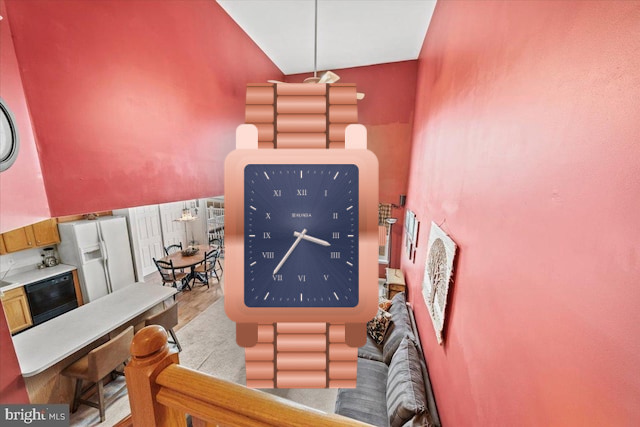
h=3 m=36
